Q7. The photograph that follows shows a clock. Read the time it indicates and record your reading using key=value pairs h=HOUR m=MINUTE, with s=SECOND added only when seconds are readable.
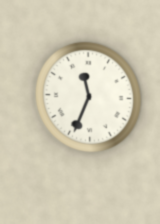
h=11 m=34
